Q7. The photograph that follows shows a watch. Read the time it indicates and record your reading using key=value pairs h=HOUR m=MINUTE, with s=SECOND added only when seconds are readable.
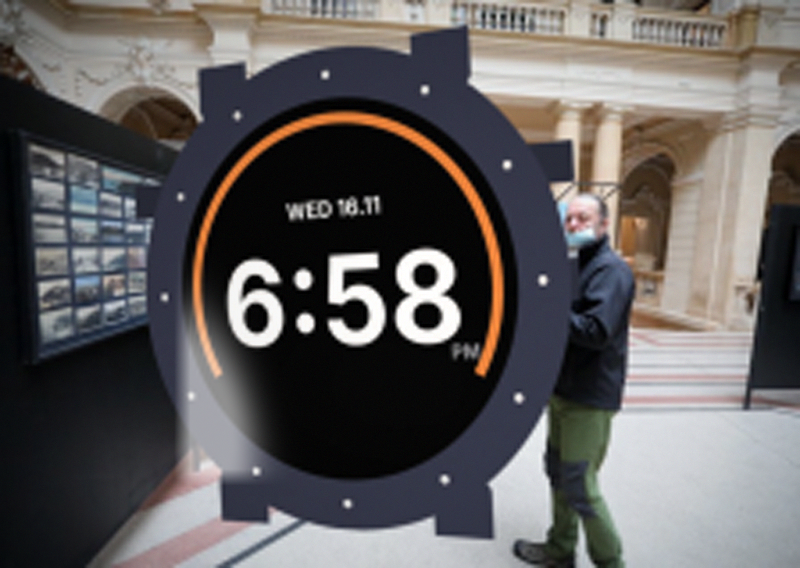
h=6 m=58
